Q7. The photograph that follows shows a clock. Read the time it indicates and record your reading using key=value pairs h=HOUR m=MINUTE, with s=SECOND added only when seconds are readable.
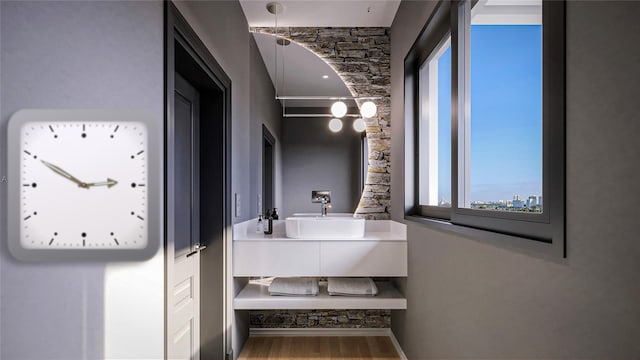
h=2 m=50
